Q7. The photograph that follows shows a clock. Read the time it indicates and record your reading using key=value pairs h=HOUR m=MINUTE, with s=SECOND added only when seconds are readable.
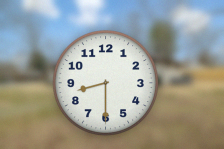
h=8 m=30
